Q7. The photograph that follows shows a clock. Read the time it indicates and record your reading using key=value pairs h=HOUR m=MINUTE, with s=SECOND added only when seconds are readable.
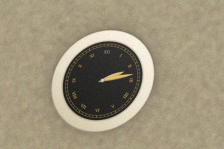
h=2 m=13
